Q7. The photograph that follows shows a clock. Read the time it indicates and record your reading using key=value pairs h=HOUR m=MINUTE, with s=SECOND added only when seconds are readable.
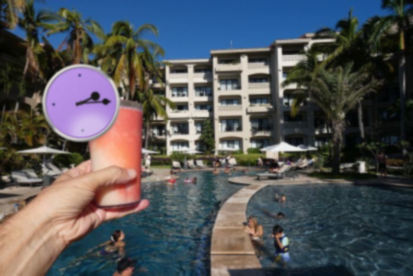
h=2 m=15
